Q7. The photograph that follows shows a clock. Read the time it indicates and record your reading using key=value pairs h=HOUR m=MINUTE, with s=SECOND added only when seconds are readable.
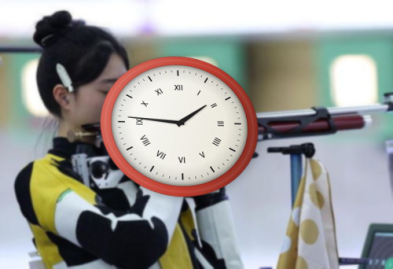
h=1 m=46
